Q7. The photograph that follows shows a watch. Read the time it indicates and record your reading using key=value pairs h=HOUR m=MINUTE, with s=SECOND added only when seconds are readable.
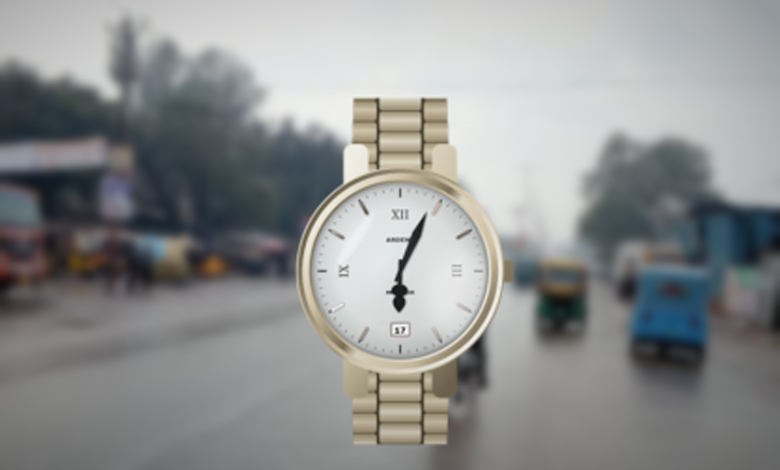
h=6 m=4
